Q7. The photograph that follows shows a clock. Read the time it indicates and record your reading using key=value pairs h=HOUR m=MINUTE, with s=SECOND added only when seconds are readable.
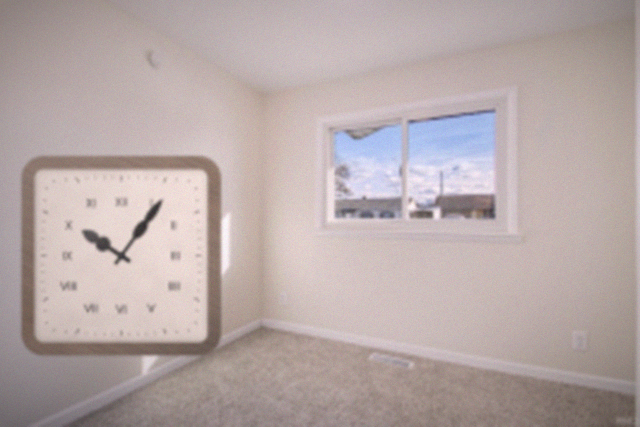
h=10 m=6
